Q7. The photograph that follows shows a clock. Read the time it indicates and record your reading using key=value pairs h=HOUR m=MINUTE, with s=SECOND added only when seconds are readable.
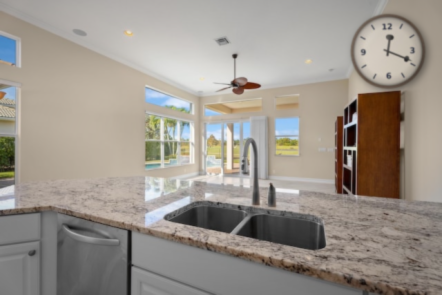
h=12 m=19
